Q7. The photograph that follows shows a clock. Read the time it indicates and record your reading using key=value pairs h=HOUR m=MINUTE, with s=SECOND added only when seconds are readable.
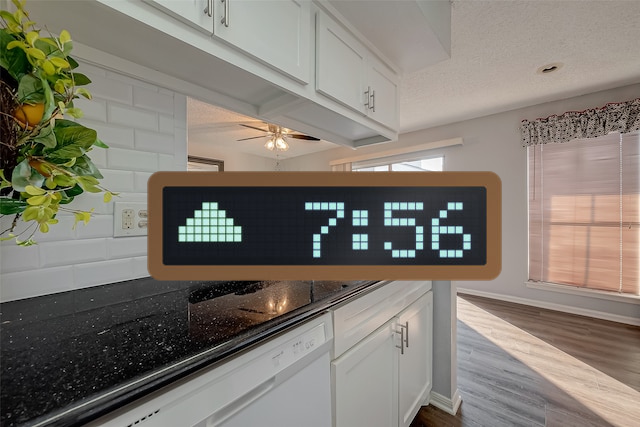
h=7 m=56
